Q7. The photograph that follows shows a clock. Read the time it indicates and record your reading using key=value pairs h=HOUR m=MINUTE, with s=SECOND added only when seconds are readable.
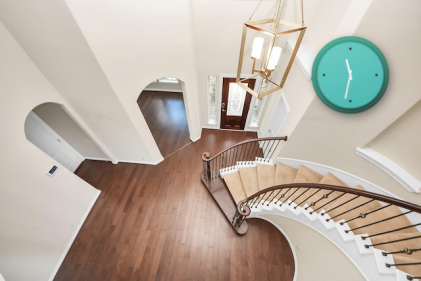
h=11 m=32
